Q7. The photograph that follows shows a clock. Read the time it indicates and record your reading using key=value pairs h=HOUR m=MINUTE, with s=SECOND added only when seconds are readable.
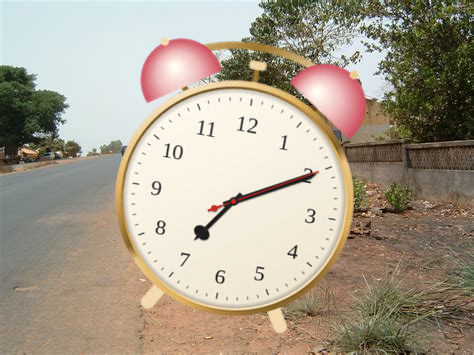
h=7 m=10 s=10
